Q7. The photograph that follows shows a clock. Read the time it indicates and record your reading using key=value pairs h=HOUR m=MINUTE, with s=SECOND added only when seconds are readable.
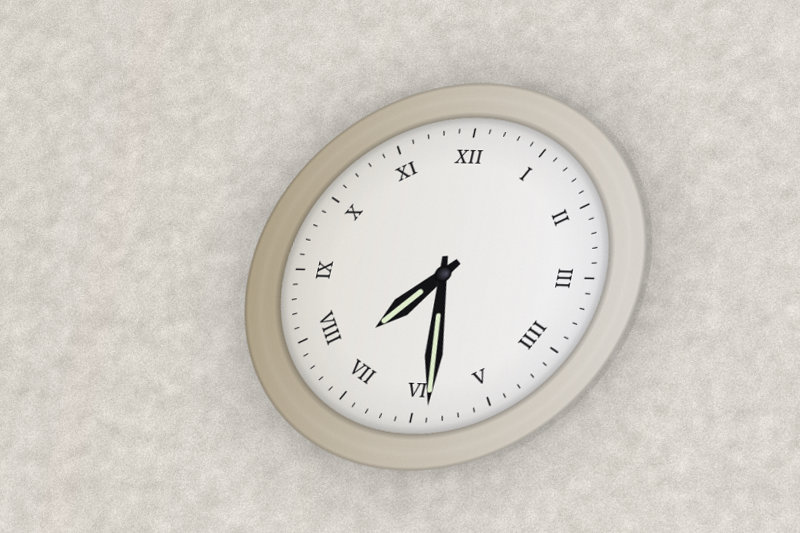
h=7 m=29
